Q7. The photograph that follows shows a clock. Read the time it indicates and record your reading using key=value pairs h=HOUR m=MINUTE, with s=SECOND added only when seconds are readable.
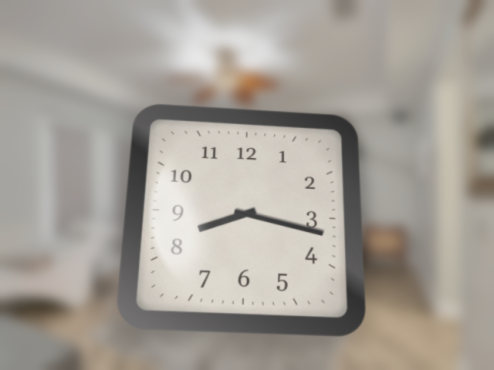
h=8 m=17
